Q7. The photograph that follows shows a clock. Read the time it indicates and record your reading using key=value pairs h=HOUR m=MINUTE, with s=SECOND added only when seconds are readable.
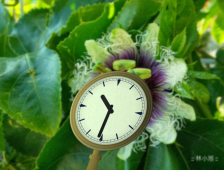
h=10 m=31
